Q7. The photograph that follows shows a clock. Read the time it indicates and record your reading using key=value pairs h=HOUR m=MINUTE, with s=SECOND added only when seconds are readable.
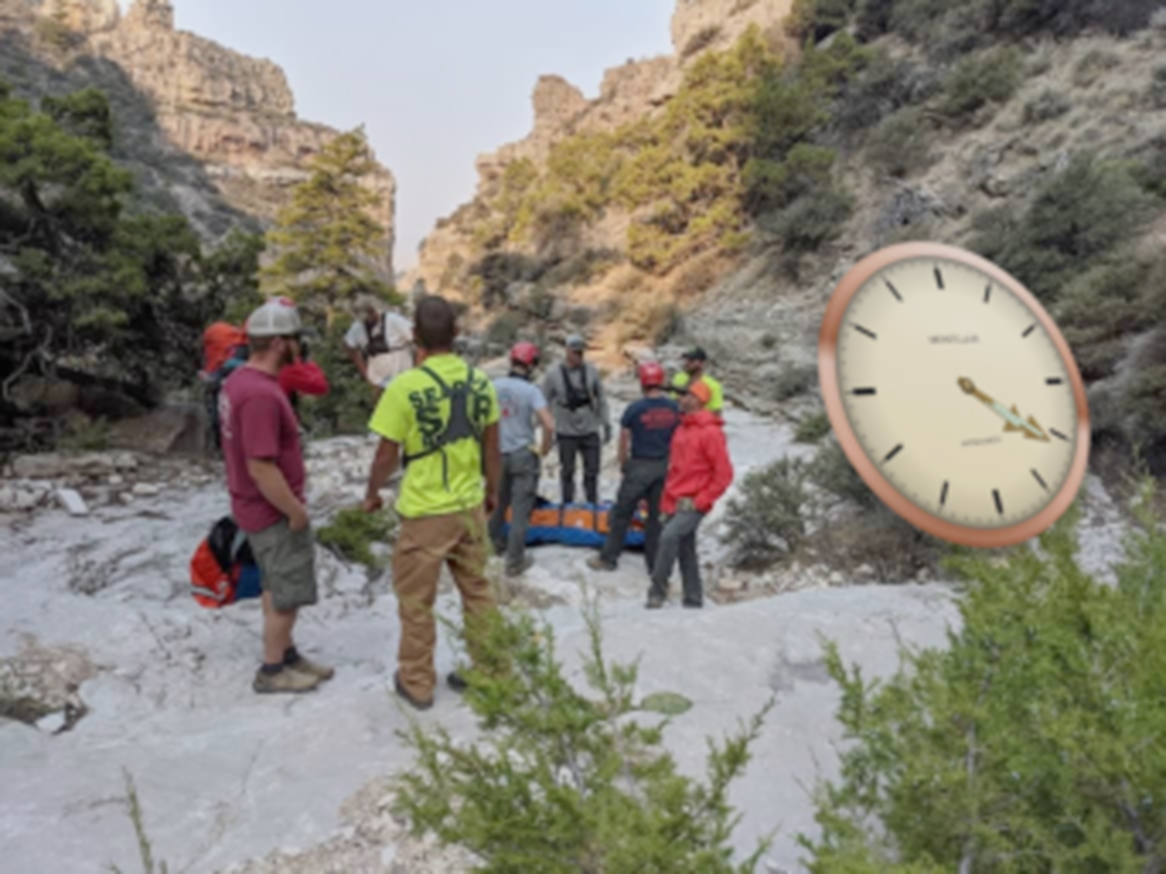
h=4 m=21
